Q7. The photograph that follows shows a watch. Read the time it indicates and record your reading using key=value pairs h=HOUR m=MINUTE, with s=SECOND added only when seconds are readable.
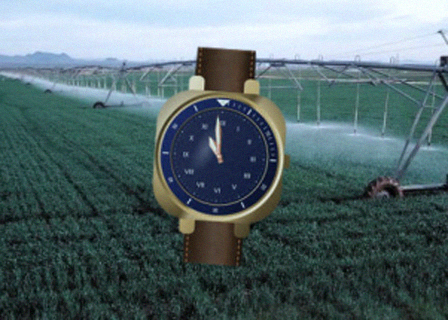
h=10 m=59
